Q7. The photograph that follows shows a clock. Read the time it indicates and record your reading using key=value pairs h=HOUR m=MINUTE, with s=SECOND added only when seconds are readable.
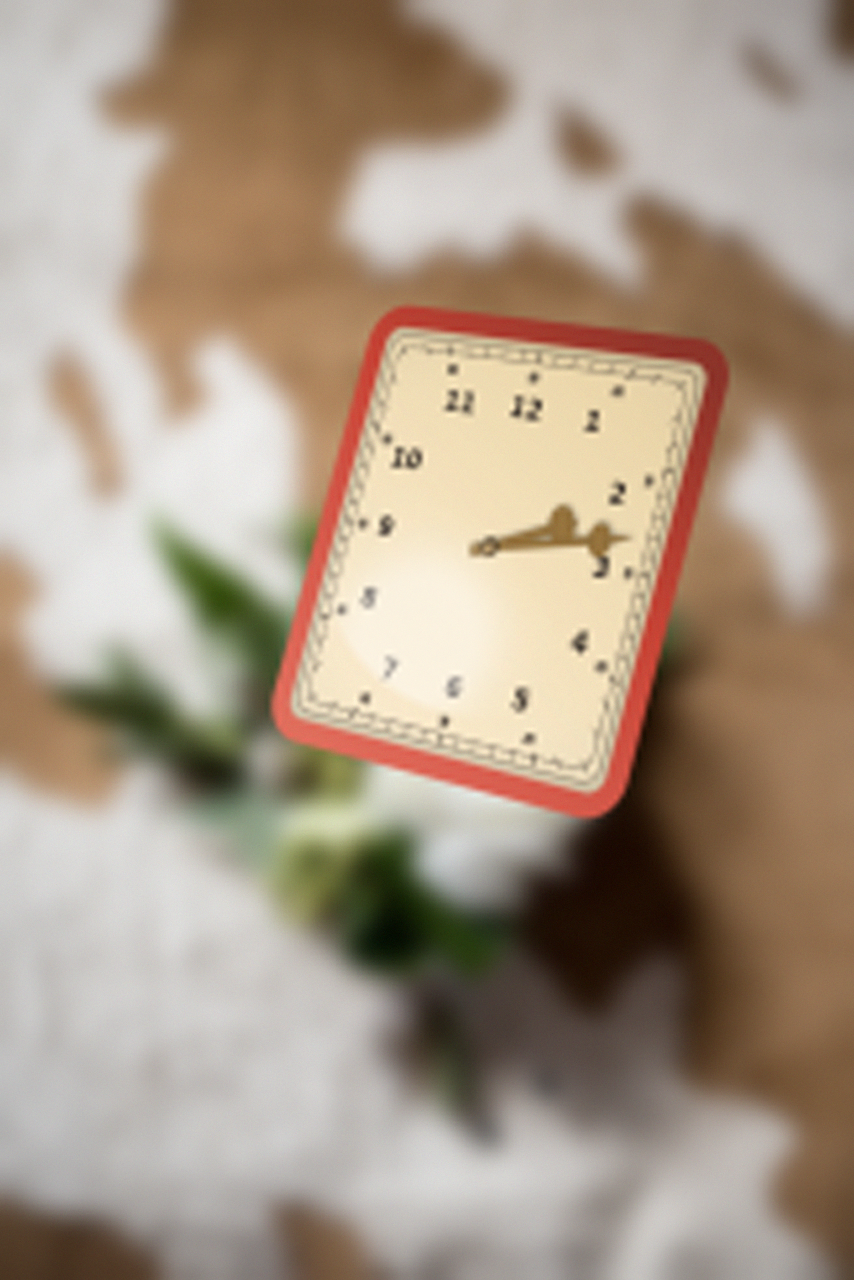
h=2 m=13
